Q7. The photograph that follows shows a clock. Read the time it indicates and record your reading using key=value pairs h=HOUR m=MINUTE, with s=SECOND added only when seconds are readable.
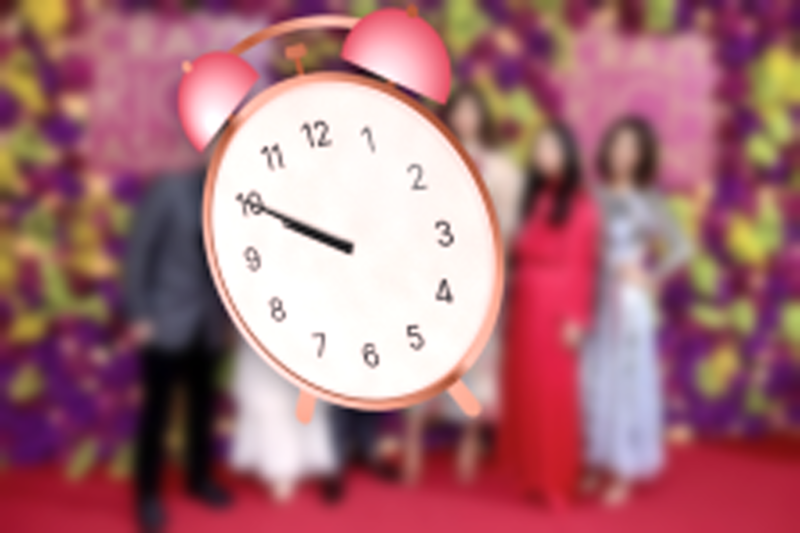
h=9 m=50
